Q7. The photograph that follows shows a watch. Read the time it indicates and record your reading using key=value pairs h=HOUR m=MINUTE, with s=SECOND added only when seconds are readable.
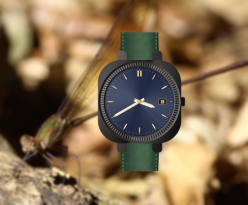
h=3 m=40
